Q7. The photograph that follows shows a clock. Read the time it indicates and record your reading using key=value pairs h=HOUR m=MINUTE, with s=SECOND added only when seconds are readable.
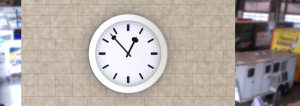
h=12 m=53
